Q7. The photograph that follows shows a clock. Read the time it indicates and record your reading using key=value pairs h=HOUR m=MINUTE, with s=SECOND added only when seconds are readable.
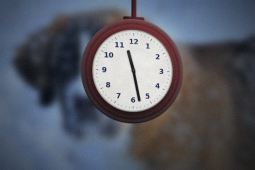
h=11 m=28
